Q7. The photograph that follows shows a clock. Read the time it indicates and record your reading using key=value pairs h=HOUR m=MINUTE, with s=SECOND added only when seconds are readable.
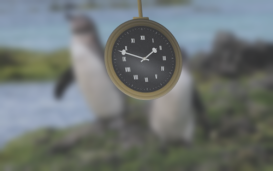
h=1 m=48
